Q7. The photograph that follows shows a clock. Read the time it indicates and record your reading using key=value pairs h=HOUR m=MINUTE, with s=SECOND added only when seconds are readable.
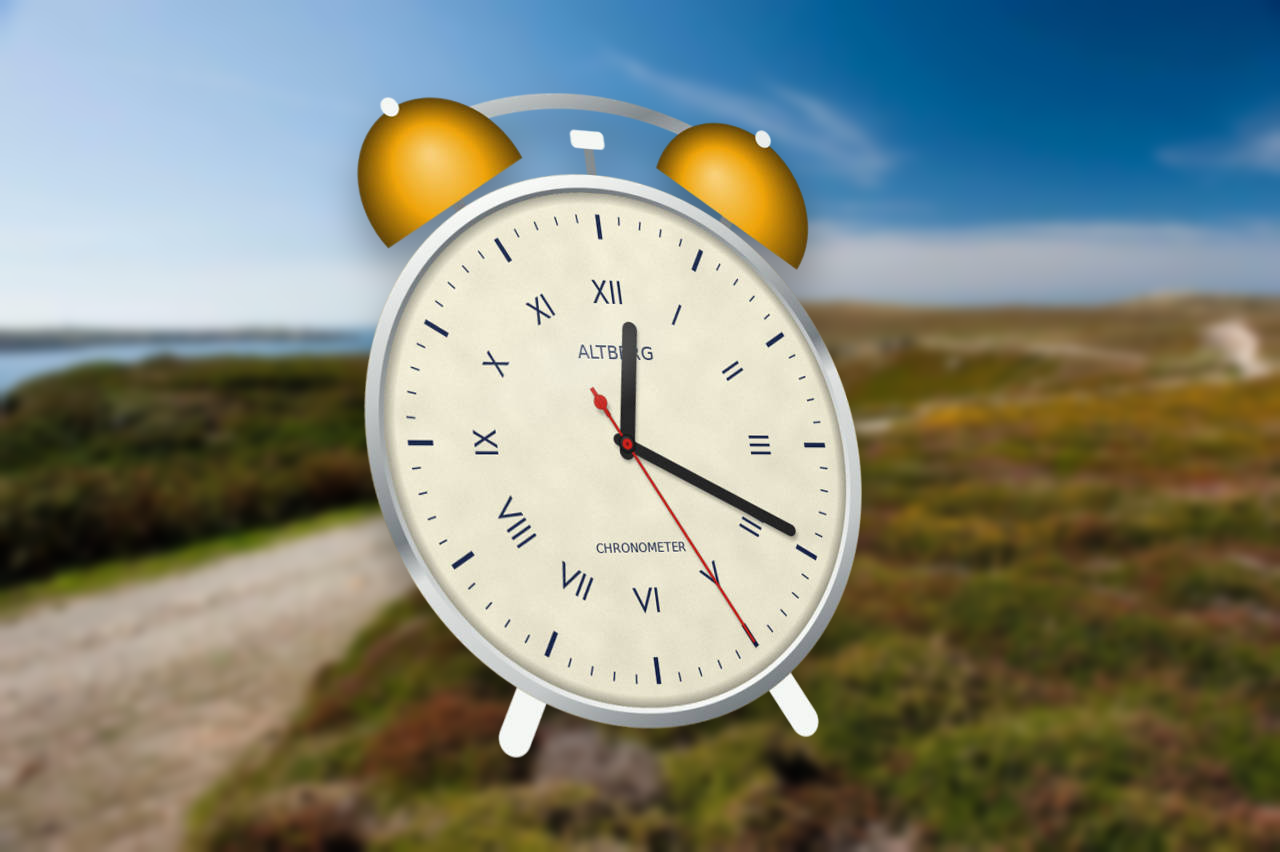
h=12 m=19 s=25
